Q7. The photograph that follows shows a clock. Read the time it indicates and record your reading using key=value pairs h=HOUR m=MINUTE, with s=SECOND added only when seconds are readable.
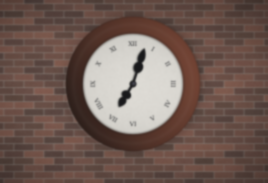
h=7 m=3
